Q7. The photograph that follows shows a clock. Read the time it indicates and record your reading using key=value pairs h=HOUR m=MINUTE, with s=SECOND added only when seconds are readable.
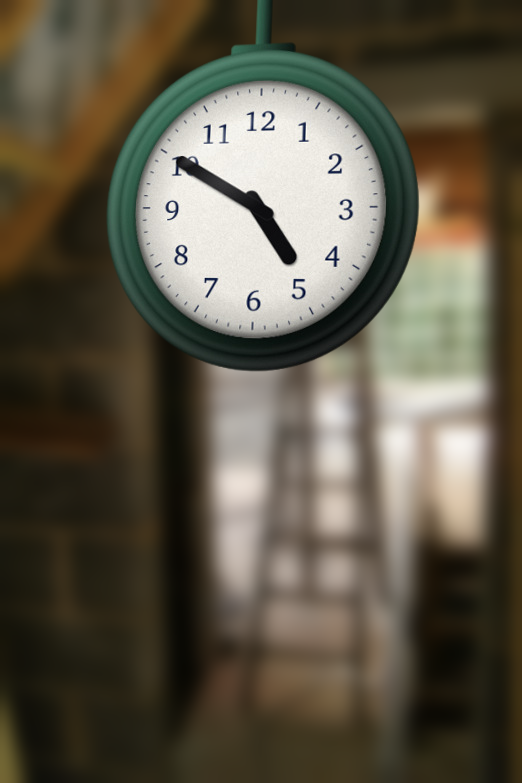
h=4 m=50
